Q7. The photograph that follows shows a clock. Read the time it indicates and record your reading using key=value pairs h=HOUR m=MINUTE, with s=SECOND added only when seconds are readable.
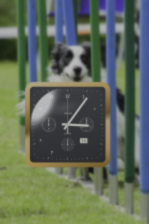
h=3 m=6
